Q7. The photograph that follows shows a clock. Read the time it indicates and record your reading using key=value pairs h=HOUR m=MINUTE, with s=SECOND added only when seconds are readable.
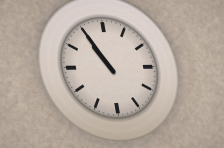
h=10 m=55
